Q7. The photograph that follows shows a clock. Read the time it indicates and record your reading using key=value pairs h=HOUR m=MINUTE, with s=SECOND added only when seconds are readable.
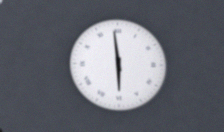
h=5 m=59
